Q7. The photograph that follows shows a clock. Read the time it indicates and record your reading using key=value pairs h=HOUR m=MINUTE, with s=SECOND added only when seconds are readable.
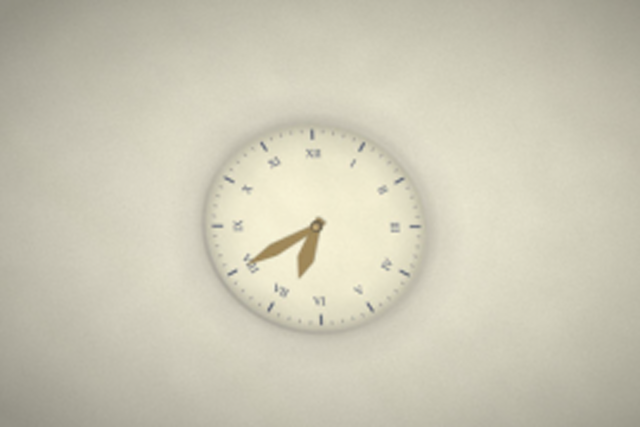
h=6 m=40
